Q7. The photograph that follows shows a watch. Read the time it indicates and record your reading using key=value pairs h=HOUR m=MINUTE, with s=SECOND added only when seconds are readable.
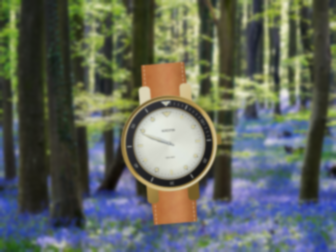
h=9 m=49
